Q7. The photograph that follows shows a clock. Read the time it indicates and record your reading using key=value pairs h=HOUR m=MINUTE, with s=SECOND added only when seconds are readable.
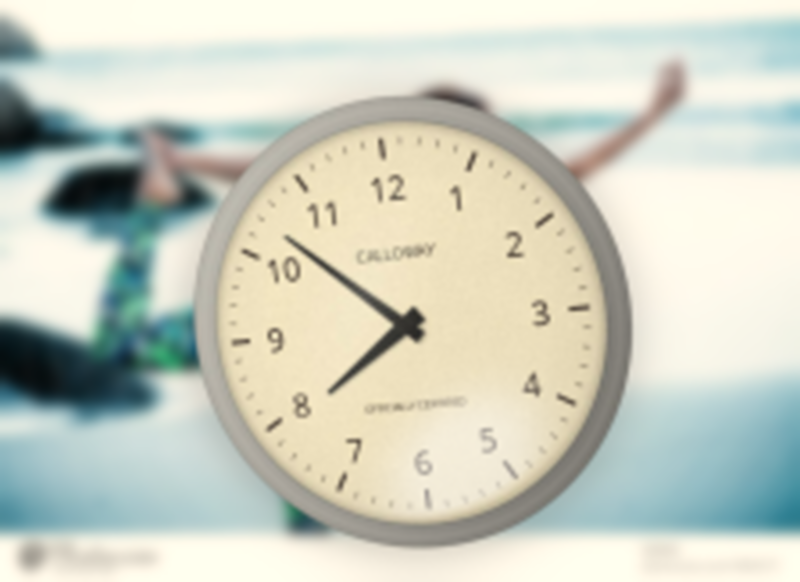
h=7 m=52
